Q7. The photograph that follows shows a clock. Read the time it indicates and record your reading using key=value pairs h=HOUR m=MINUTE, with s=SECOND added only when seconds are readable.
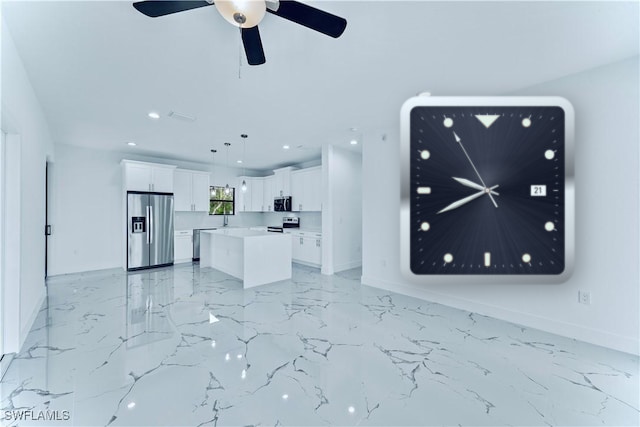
h=9 m=40 s=55
